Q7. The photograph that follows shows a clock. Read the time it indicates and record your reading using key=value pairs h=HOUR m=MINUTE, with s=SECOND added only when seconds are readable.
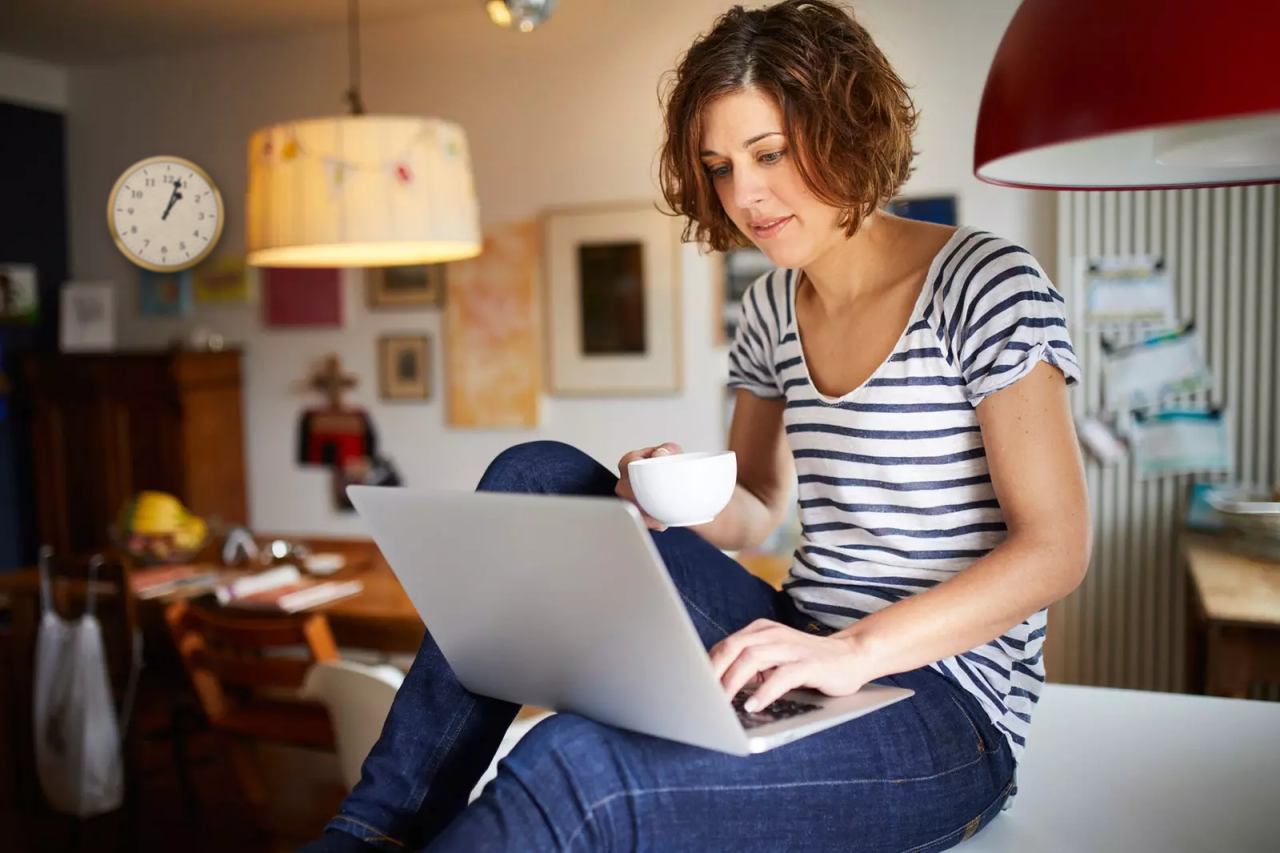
h=1 m=3
